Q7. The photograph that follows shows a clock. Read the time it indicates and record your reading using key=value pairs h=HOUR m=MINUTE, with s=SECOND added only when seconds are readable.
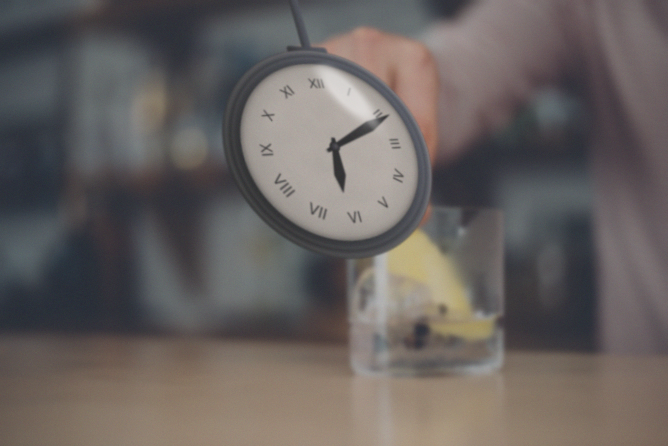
h=6 m=11
